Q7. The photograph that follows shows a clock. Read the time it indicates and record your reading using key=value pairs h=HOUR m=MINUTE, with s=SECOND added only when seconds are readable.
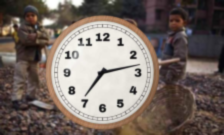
h=7 m=13
